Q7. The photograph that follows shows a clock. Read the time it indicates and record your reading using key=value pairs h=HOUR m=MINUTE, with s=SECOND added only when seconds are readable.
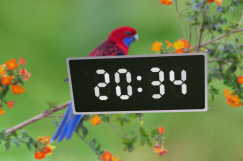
h=20 m=34
